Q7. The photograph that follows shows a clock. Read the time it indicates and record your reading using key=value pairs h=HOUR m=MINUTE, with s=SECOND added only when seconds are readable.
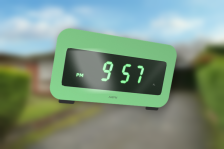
h=9 m=57
